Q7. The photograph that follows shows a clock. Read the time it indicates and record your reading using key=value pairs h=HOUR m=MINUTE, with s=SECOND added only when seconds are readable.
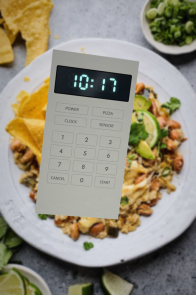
h=10 m=17
